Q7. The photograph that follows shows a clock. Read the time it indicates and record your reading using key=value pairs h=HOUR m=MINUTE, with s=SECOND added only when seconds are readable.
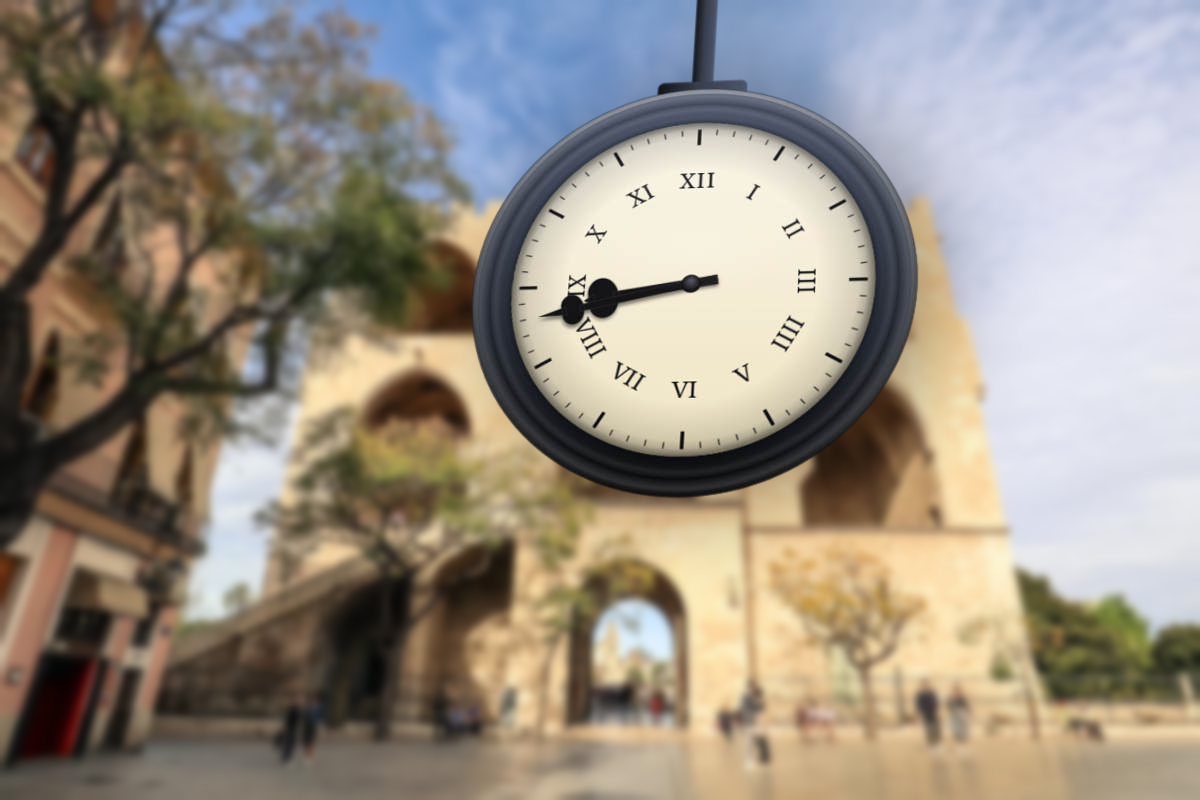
h=8 m=43
